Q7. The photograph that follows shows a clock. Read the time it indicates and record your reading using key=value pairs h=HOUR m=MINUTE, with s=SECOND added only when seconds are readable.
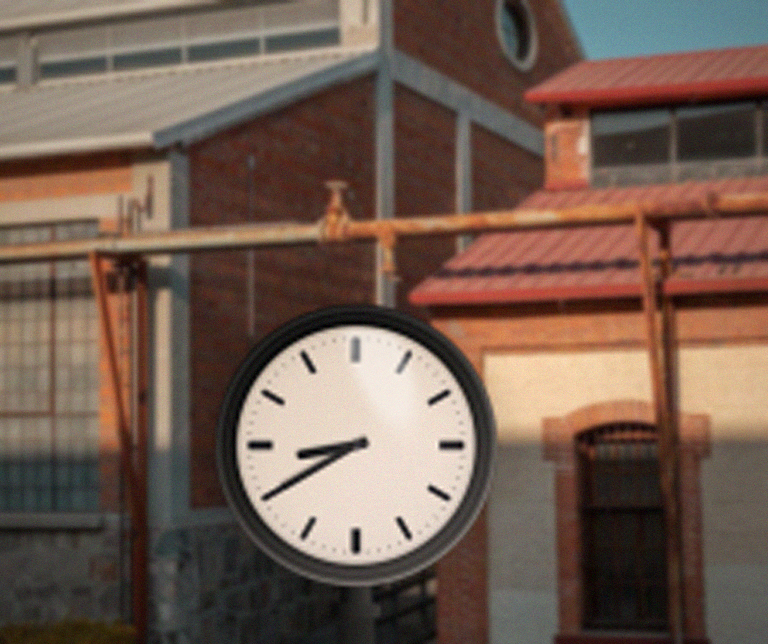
h=8 m=40
